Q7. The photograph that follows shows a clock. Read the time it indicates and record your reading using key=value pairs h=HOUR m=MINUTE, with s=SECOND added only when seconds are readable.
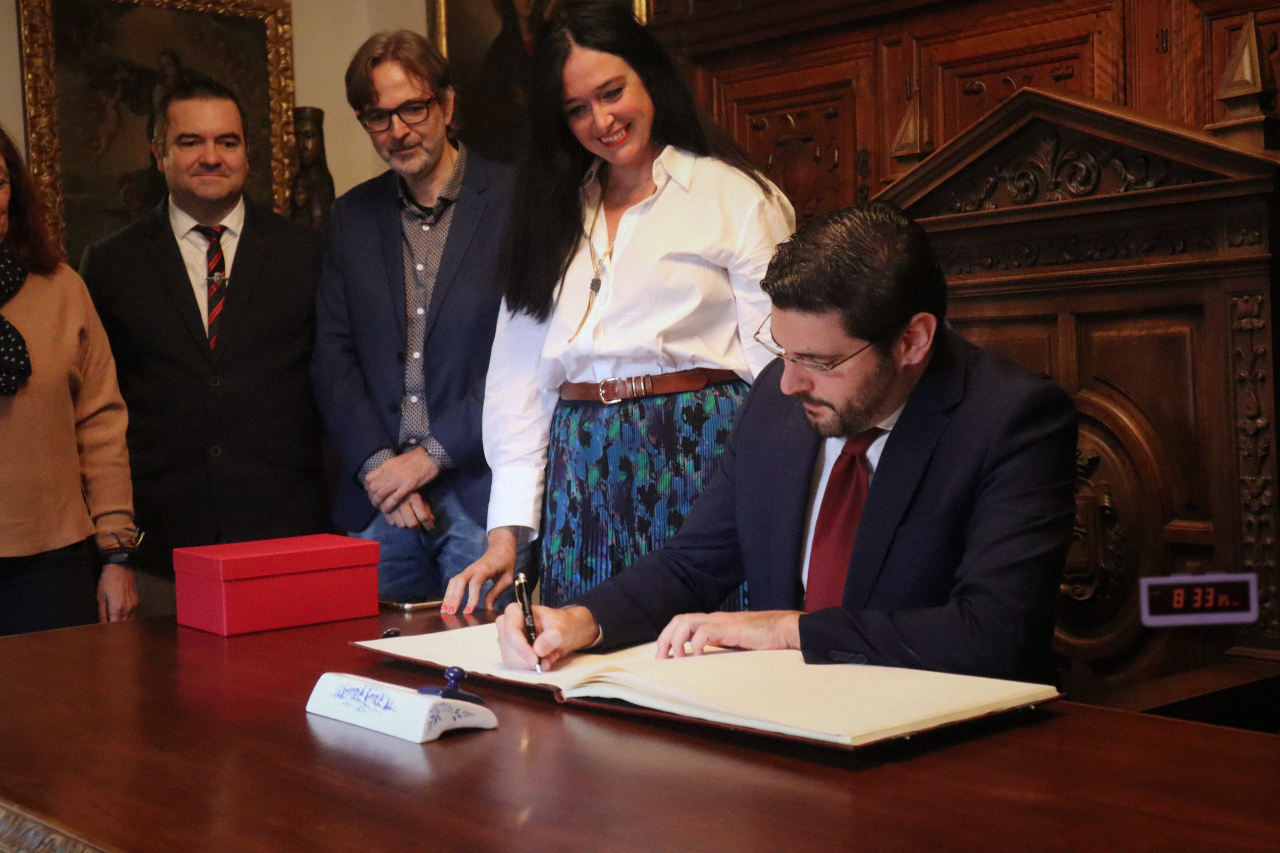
h=8 m=33
